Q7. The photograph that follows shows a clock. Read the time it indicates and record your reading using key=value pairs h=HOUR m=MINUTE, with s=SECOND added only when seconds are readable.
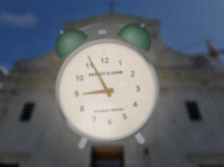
h=8 m=56
